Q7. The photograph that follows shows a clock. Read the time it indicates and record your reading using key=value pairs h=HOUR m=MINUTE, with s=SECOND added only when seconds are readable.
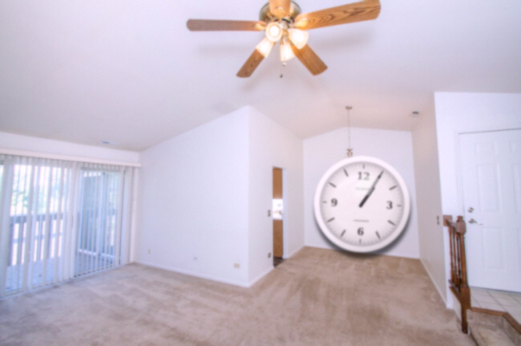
h=1 m=5
